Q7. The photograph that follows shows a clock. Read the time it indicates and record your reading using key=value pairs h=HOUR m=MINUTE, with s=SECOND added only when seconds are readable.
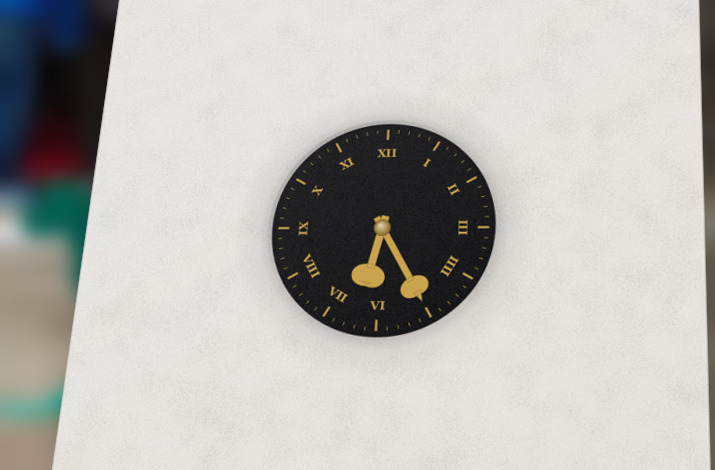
h=6 m=25
